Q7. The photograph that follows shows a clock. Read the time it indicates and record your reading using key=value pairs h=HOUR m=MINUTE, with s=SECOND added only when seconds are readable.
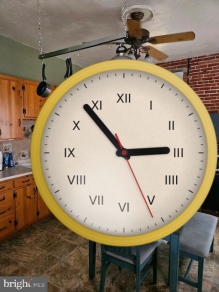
h=2 m=53 s=26
